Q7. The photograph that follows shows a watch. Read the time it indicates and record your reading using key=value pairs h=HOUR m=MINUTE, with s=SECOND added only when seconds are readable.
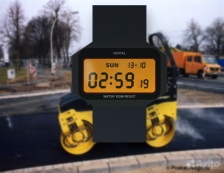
h=2 m=59 s=19
